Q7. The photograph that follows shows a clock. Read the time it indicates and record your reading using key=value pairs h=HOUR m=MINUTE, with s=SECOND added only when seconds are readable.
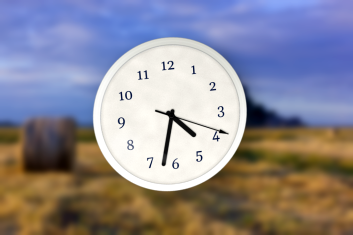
h=4 m=32 s=19
